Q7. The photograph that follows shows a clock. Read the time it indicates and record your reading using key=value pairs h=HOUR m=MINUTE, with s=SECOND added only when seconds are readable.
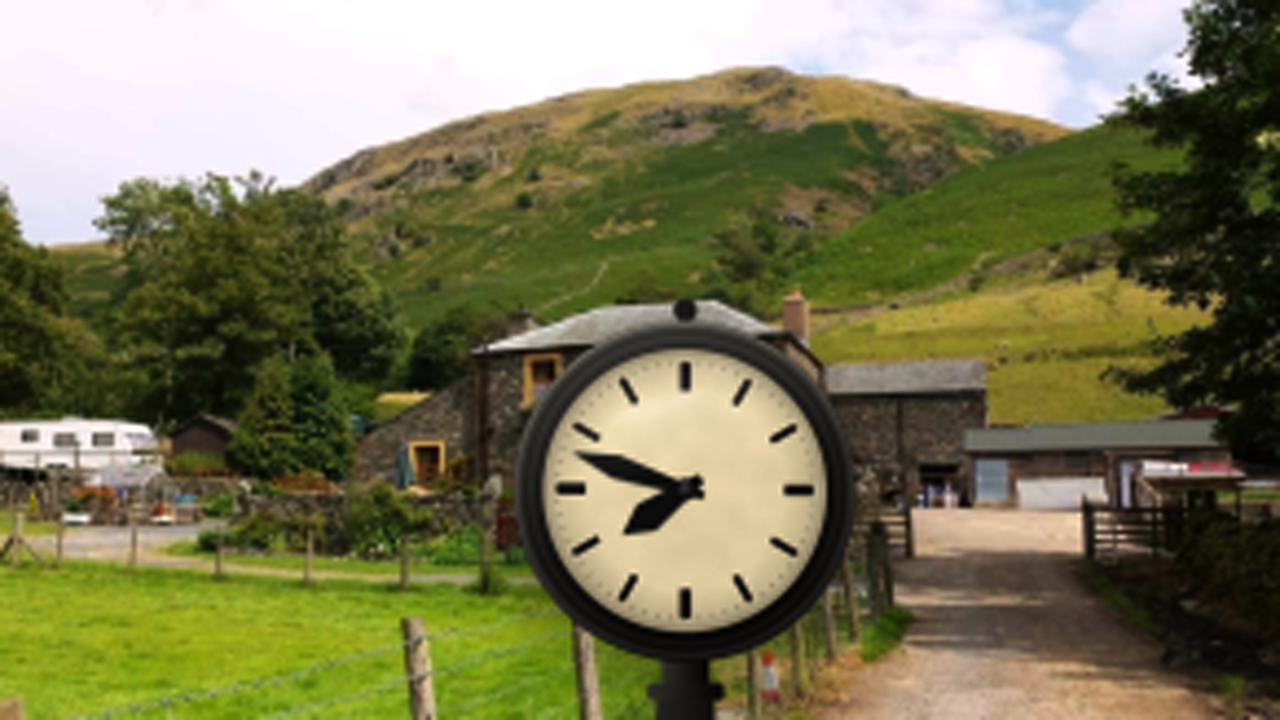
h=7 m=48
